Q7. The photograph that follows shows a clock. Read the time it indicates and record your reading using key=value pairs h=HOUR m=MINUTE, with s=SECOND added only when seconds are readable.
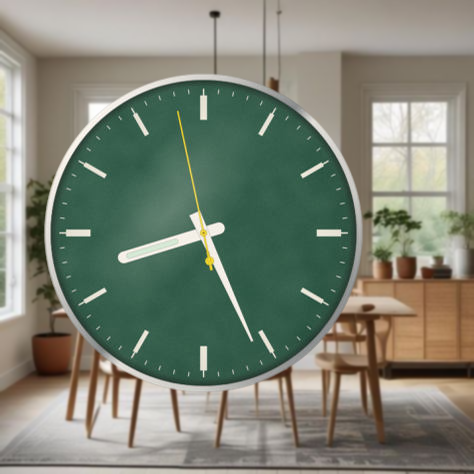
h=8 m=25 s=58
